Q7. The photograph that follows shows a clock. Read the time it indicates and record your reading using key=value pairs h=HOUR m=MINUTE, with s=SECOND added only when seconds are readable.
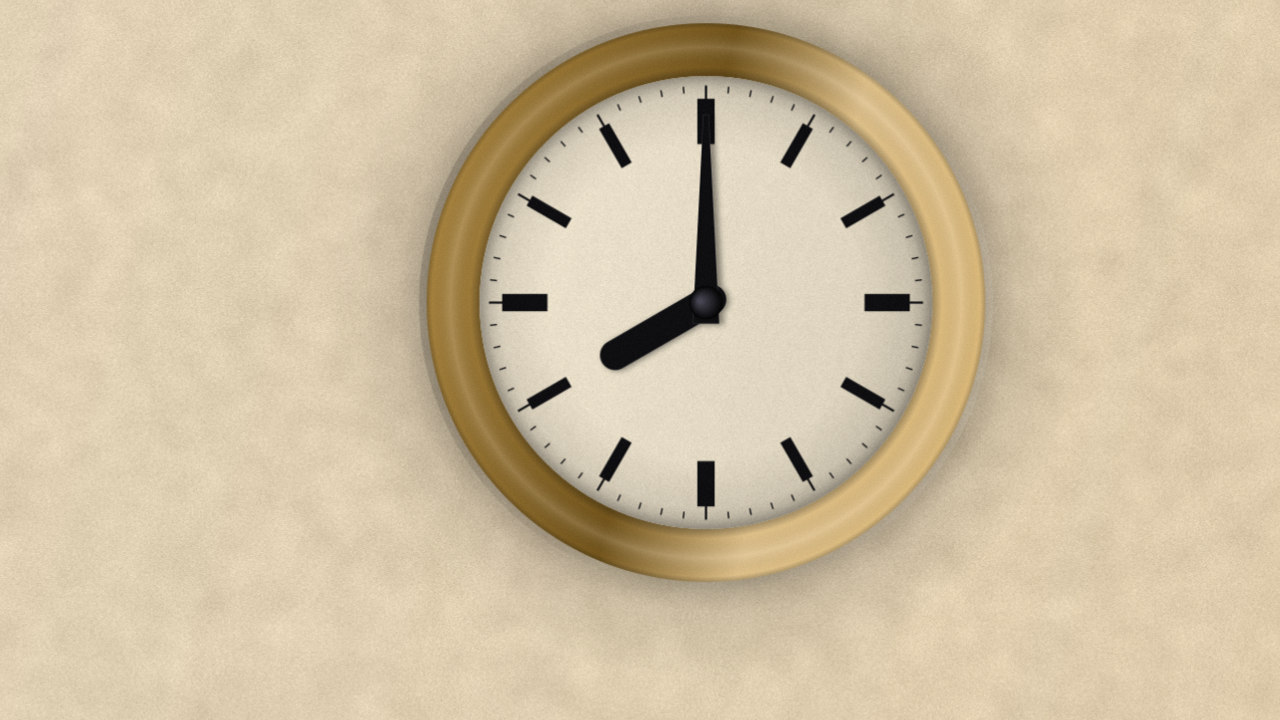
h=8 m=0
